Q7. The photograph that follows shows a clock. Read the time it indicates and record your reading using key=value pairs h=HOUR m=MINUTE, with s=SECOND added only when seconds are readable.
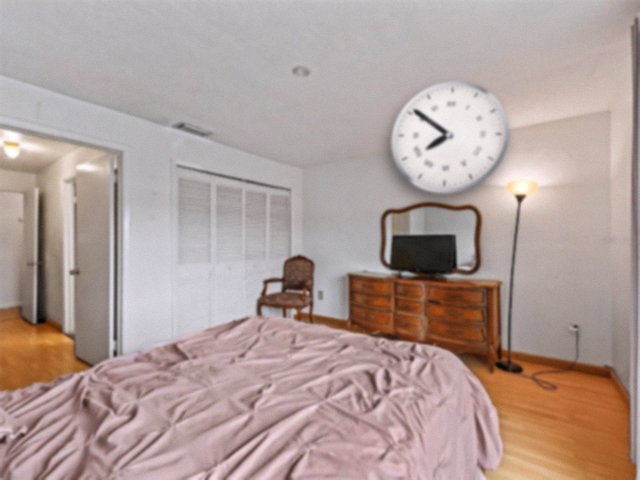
h=7 m=51
